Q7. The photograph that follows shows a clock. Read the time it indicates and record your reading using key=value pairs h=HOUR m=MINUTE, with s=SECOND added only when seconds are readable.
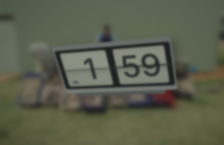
h=1 m=59
